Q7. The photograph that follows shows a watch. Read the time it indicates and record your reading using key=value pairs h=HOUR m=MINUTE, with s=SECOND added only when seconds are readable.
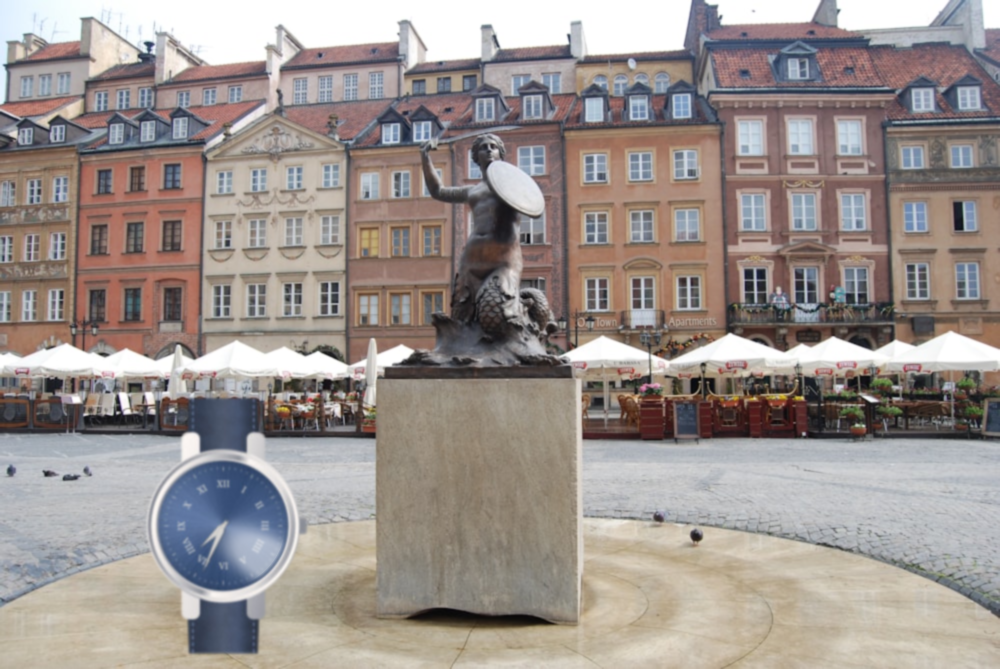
h=7 m=34
